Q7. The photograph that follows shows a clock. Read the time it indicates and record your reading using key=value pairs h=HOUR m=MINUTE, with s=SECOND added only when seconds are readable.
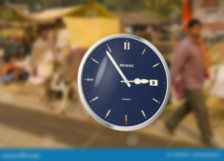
h=2 m=54
